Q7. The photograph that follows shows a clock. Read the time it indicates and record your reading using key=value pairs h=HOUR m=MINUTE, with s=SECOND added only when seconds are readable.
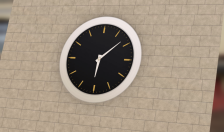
h=6 m=8
